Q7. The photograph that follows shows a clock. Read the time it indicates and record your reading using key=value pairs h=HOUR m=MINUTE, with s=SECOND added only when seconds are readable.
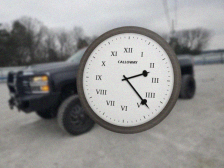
h=2 m=23
